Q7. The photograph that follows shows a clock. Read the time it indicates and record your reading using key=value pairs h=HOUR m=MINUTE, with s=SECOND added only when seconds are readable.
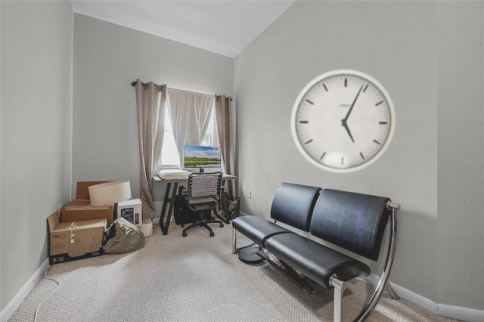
h=5 m=4
